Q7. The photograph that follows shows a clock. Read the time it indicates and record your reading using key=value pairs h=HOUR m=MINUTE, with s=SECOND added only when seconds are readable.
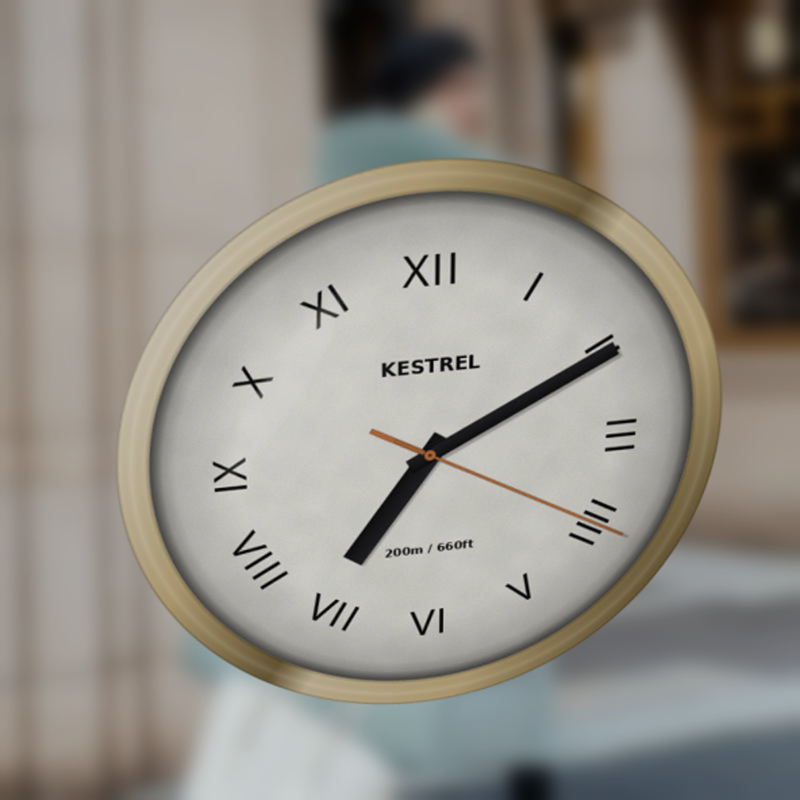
h=7 m=10 s=20
